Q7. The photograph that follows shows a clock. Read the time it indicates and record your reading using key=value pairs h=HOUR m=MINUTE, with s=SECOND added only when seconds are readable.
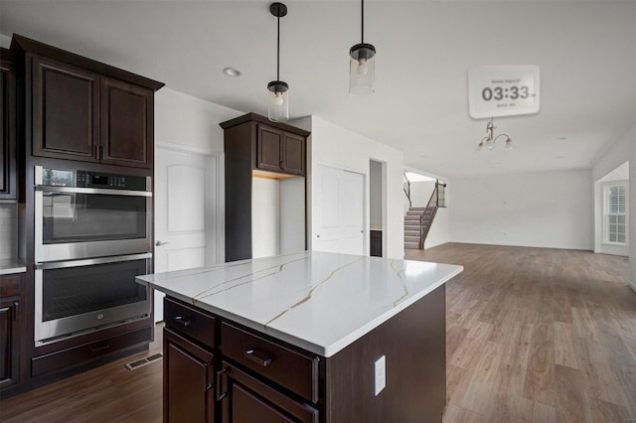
h=3 m=33
